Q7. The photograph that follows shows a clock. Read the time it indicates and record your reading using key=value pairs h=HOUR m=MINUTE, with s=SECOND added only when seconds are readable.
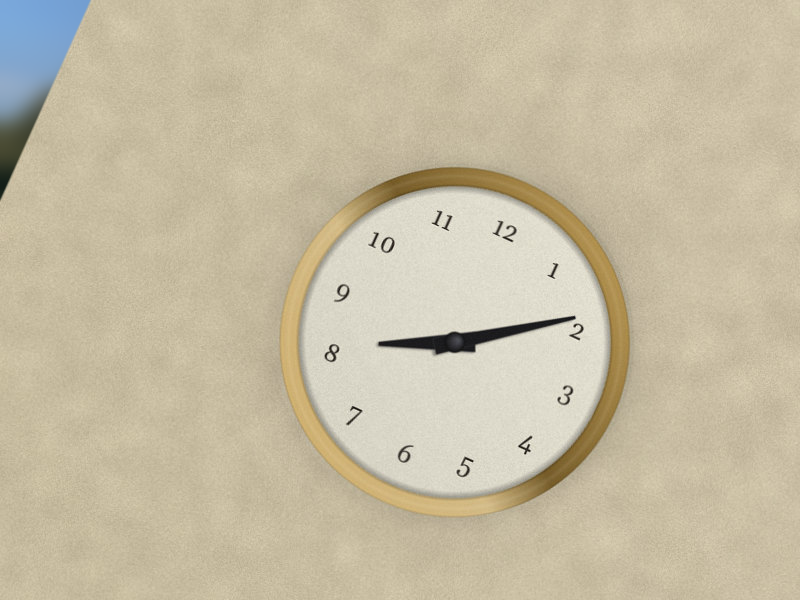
h=8 m=9
